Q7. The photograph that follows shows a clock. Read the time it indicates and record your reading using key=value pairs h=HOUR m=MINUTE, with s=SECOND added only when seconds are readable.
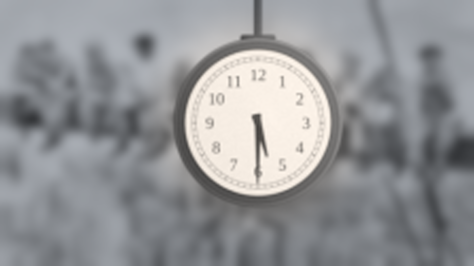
h=5 m=30
